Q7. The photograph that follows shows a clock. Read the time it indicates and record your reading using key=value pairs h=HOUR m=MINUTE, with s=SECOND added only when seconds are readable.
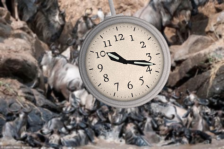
h=10 m=18
